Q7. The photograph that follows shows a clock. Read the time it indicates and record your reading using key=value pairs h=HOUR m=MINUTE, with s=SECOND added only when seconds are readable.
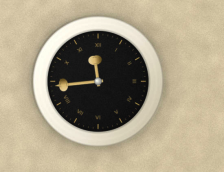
h=11 m=44
